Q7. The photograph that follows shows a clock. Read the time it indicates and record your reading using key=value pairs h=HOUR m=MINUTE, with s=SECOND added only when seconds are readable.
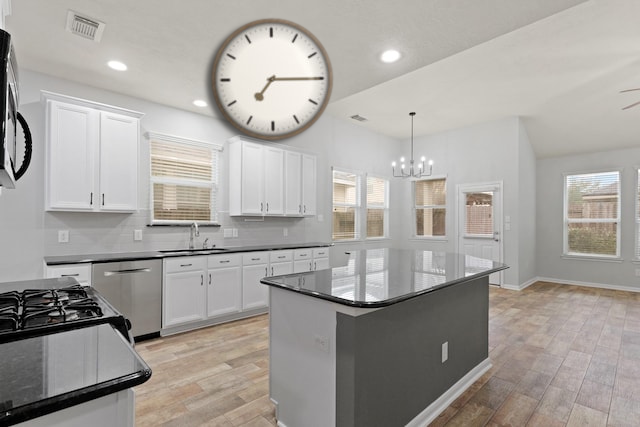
h=7 m=15
